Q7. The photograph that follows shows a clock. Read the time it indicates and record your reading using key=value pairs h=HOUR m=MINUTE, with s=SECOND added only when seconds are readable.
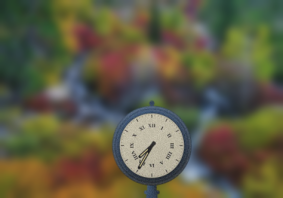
h=7 m=35
